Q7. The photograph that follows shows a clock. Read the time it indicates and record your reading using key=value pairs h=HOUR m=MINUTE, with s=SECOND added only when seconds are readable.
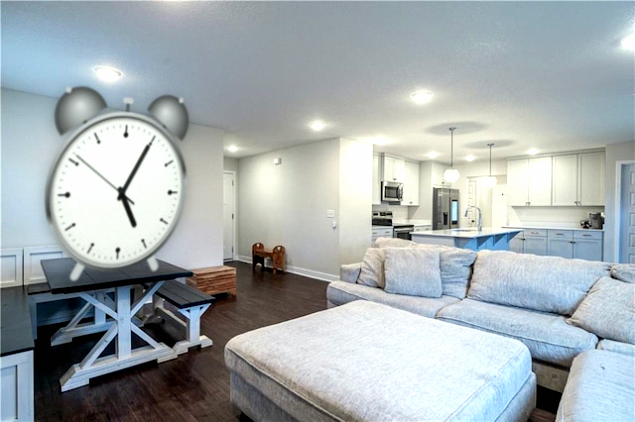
h=5 m=4 s=51
